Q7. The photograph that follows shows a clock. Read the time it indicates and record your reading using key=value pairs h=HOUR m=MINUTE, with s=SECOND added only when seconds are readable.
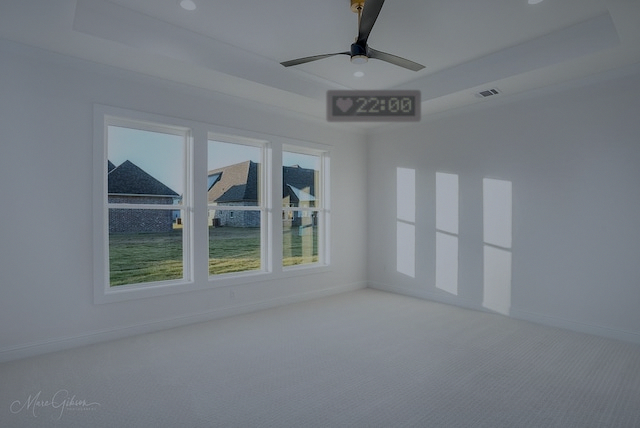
h=22 m=0
